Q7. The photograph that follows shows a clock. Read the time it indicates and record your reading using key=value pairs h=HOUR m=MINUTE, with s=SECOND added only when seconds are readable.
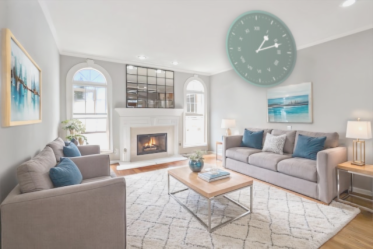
h=1 m=12
